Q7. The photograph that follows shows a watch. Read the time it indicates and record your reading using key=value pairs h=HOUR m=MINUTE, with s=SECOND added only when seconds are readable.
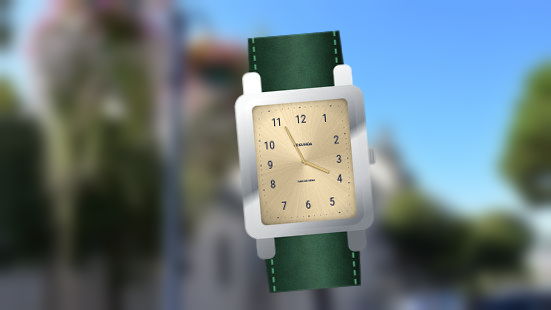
h=3 m=56
